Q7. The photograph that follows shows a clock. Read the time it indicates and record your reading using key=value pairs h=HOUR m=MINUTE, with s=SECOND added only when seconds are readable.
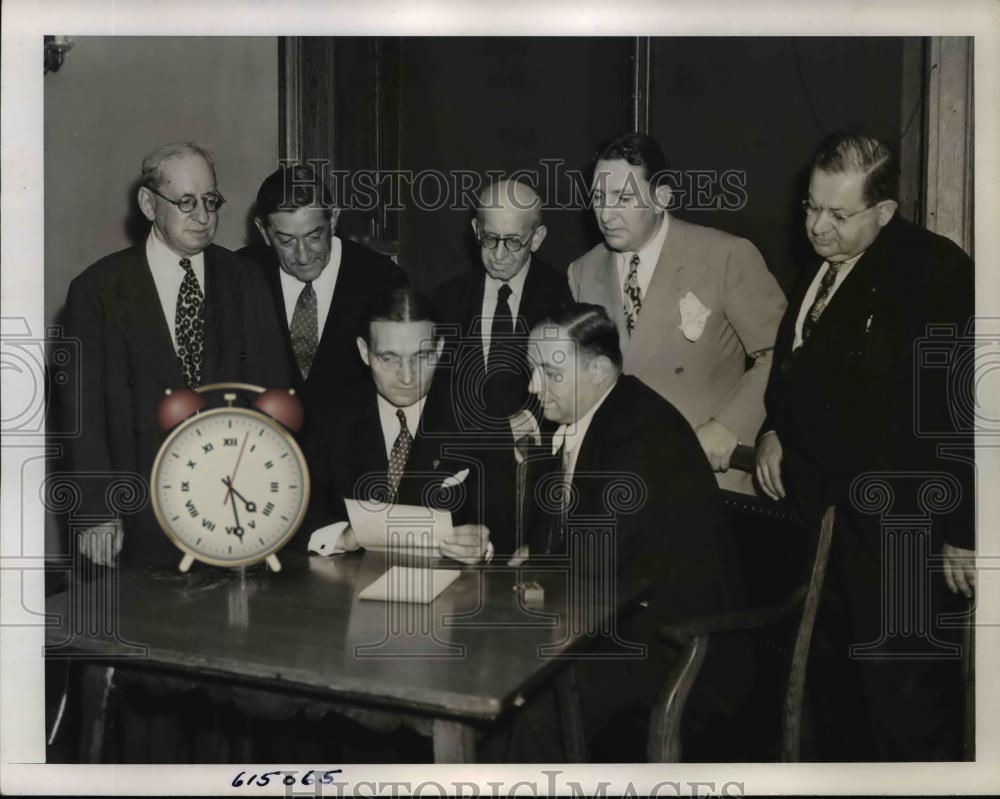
h=4 m=28 s=3
